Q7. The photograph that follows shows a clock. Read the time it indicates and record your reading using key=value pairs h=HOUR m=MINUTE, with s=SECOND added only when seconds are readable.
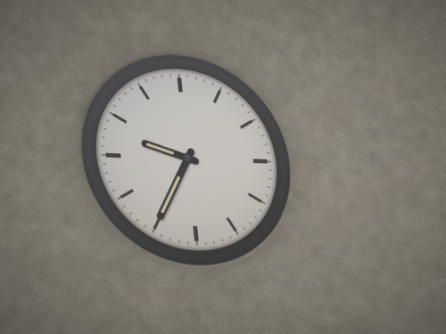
h=9 m=35
